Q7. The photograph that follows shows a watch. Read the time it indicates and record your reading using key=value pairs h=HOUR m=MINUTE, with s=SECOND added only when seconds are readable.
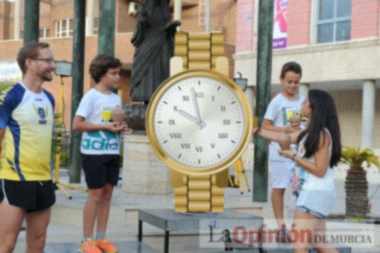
h=9 m=58
